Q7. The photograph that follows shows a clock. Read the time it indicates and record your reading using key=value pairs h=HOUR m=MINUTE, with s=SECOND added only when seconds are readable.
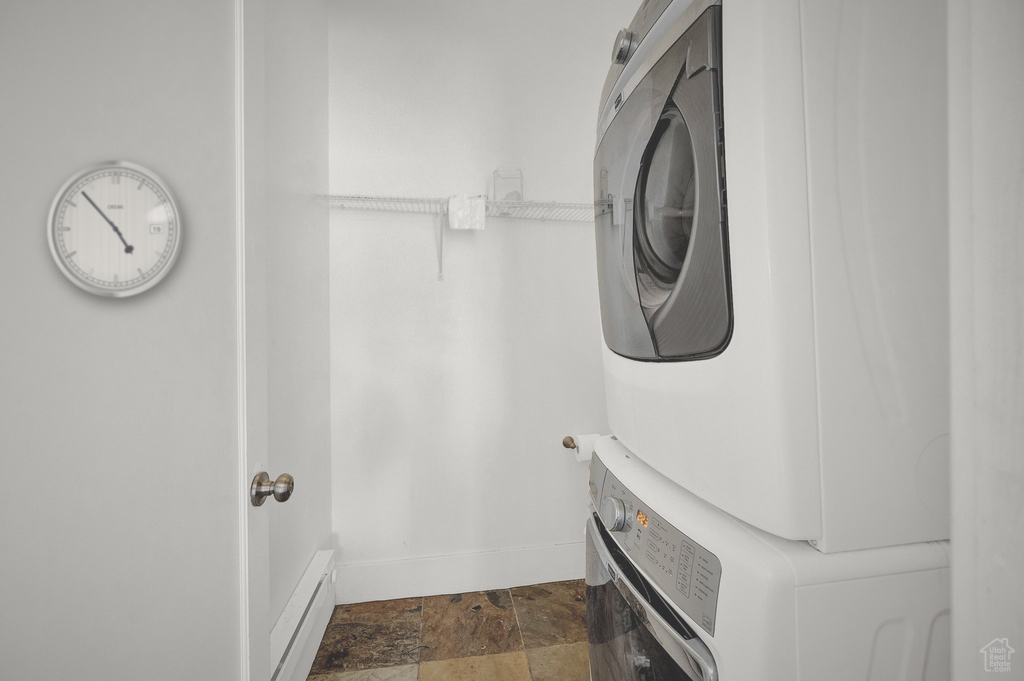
h=4 m=53
